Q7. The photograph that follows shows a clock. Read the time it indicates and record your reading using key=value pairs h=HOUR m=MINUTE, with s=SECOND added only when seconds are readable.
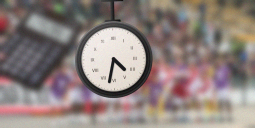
h=4 m=32
